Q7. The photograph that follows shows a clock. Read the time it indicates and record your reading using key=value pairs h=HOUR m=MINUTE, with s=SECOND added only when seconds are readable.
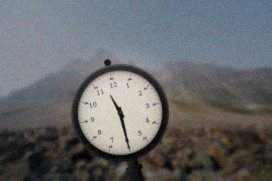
h=11 m=30
